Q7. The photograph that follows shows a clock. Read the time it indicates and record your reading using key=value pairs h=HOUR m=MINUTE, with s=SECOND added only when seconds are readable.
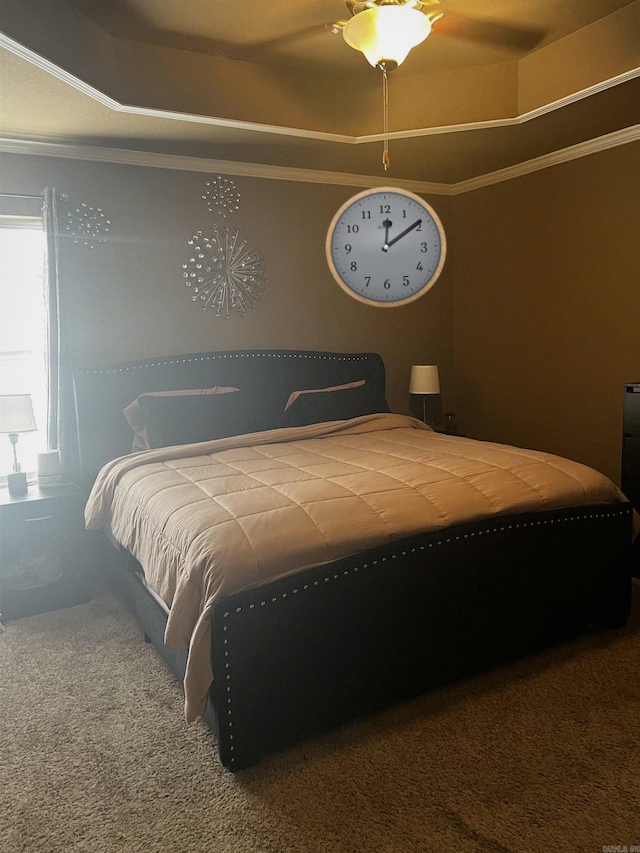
h=12 m=9
